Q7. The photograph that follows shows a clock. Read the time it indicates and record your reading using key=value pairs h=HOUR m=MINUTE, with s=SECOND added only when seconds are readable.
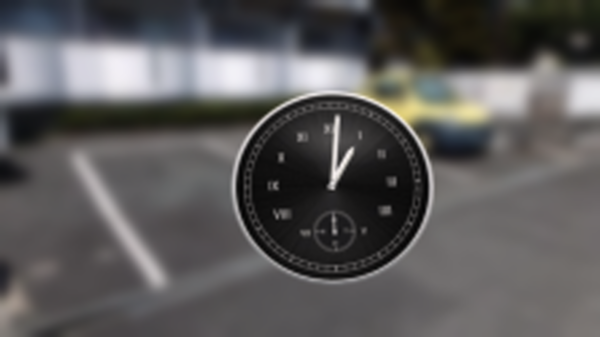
h=1 m=1
